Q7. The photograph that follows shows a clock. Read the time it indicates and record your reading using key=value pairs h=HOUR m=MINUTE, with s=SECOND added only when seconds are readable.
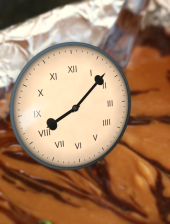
h=8 m=8
